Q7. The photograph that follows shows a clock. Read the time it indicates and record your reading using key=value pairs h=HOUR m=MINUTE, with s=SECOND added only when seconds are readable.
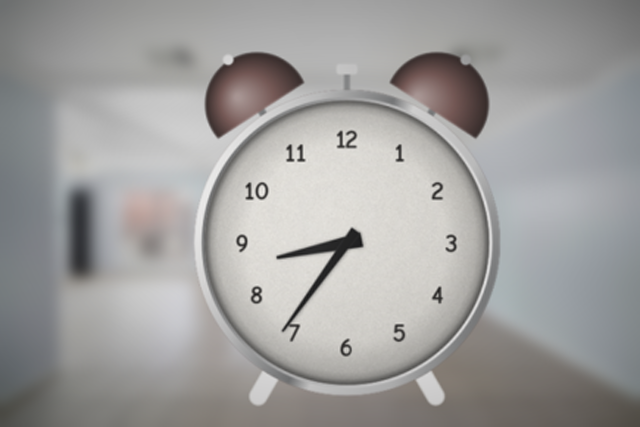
h=8 m=36
